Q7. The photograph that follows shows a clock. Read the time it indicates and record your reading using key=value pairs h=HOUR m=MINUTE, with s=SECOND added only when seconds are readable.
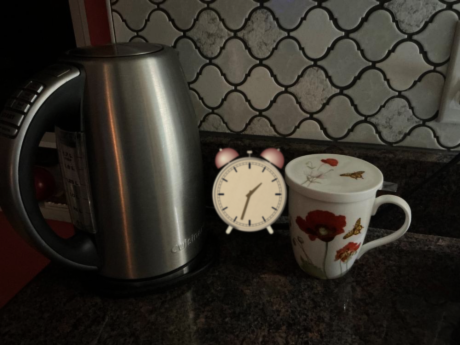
h=1 m=33
